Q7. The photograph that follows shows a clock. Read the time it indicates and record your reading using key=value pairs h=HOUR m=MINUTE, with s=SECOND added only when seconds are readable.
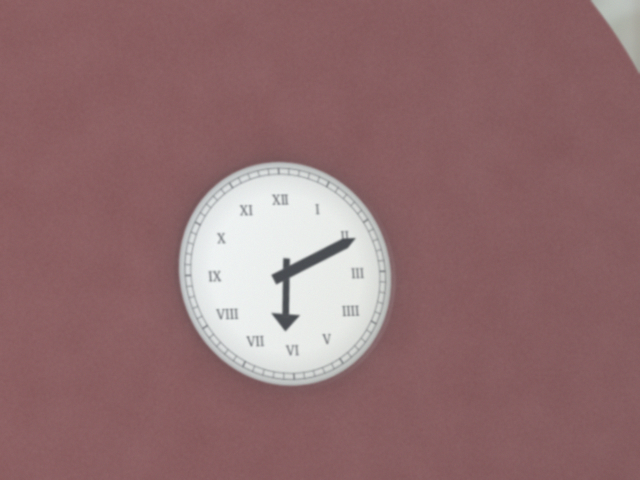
h=6 m=11
